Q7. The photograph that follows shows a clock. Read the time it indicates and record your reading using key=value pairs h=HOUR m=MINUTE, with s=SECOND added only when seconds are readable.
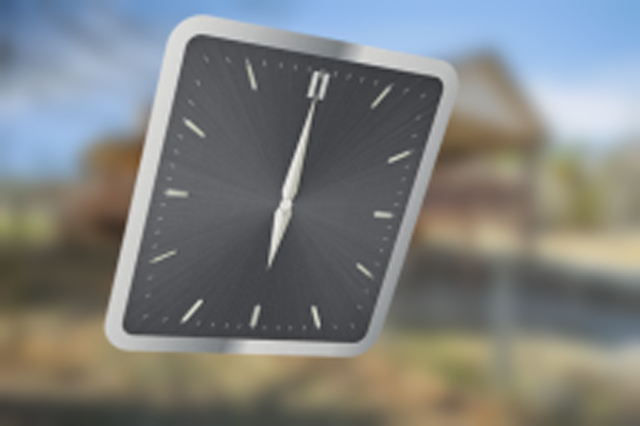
h=6 m=0
